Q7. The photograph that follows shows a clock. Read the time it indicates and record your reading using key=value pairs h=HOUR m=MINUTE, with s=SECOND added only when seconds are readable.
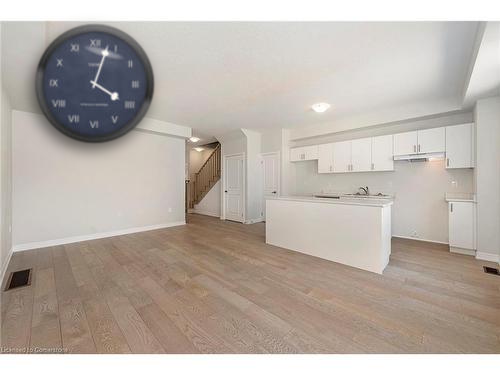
h=4 m=3
